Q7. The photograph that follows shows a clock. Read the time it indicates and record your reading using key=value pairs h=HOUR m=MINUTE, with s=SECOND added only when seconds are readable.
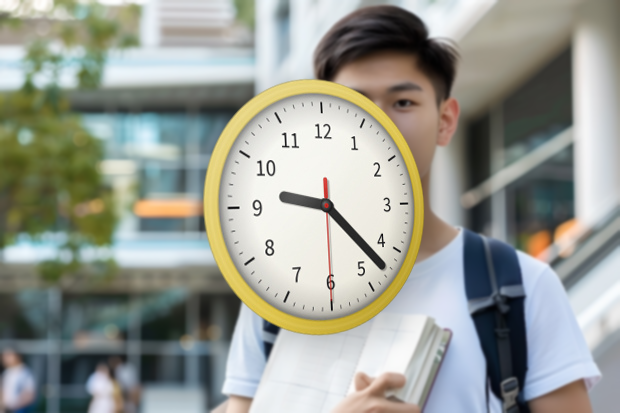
h=9 m=22 s=30
